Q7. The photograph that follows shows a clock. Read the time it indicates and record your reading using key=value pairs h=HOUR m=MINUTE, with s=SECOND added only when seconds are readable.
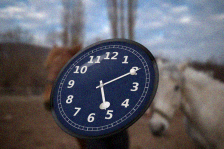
h=5 m=10
